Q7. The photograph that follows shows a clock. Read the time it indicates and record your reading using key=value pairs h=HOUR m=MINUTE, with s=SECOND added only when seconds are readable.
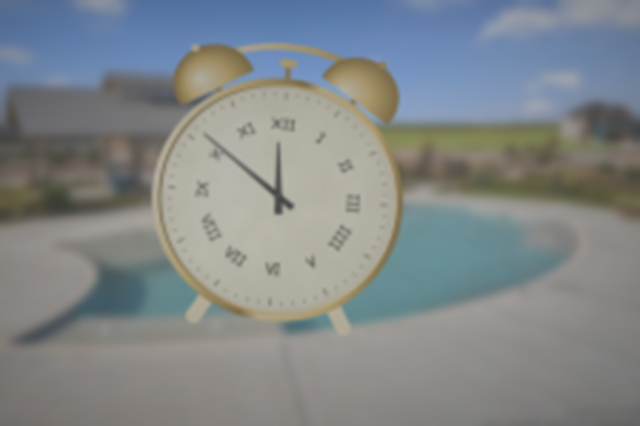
h=11 m=51
